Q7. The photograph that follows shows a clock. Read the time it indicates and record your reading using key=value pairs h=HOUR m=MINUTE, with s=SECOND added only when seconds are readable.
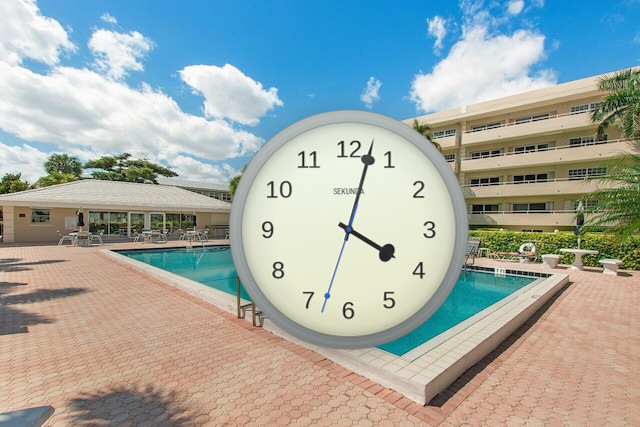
h=4 m=2 s=33
